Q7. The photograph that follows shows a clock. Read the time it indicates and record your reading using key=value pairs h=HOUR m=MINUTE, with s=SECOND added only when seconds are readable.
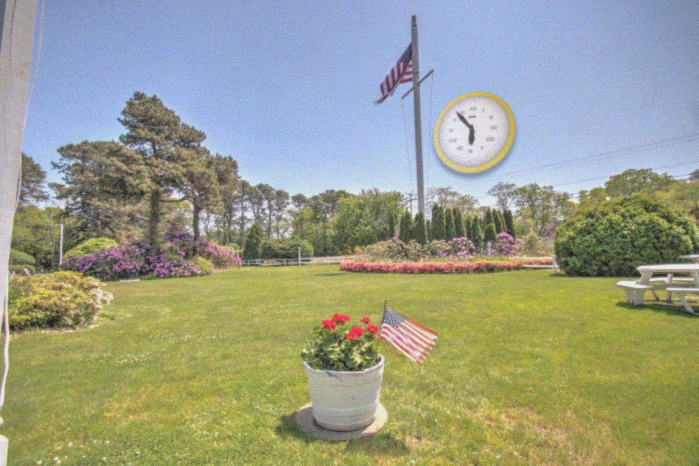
h=5 m=53
